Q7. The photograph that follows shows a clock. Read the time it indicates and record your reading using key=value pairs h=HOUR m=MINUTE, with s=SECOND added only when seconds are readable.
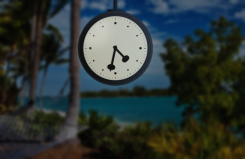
h=4 m=32
